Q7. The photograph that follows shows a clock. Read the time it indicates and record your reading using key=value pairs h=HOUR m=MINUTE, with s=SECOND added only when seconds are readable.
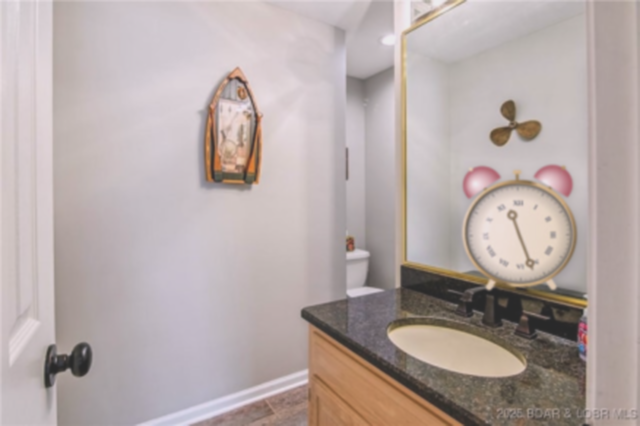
h=11 m=27
